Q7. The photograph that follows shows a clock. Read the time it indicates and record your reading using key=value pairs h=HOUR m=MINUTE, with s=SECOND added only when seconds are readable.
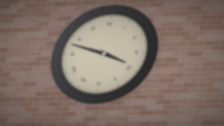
h=3 m=48
